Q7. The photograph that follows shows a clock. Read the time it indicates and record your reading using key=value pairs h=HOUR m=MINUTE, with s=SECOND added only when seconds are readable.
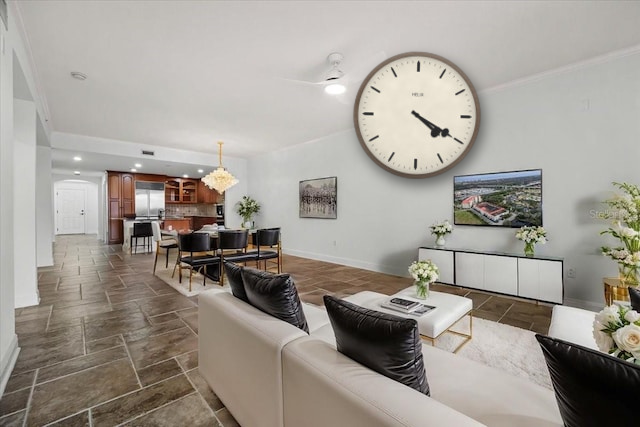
h=4 m=20
